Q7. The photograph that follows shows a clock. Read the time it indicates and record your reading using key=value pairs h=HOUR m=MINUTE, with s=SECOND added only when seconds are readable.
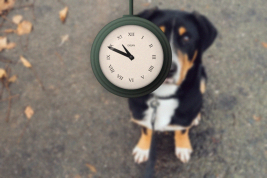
h=10 m=49
